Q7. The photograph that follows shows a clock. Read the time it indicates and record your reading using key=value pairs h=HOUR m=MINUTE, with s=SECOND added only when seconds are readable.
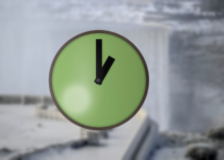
h=1 m=0
